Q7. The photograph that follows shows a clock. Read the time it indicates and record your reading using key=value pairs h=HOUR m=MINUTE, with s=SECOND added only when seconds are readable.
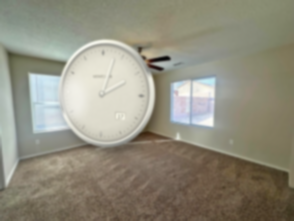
h=2 m=3
